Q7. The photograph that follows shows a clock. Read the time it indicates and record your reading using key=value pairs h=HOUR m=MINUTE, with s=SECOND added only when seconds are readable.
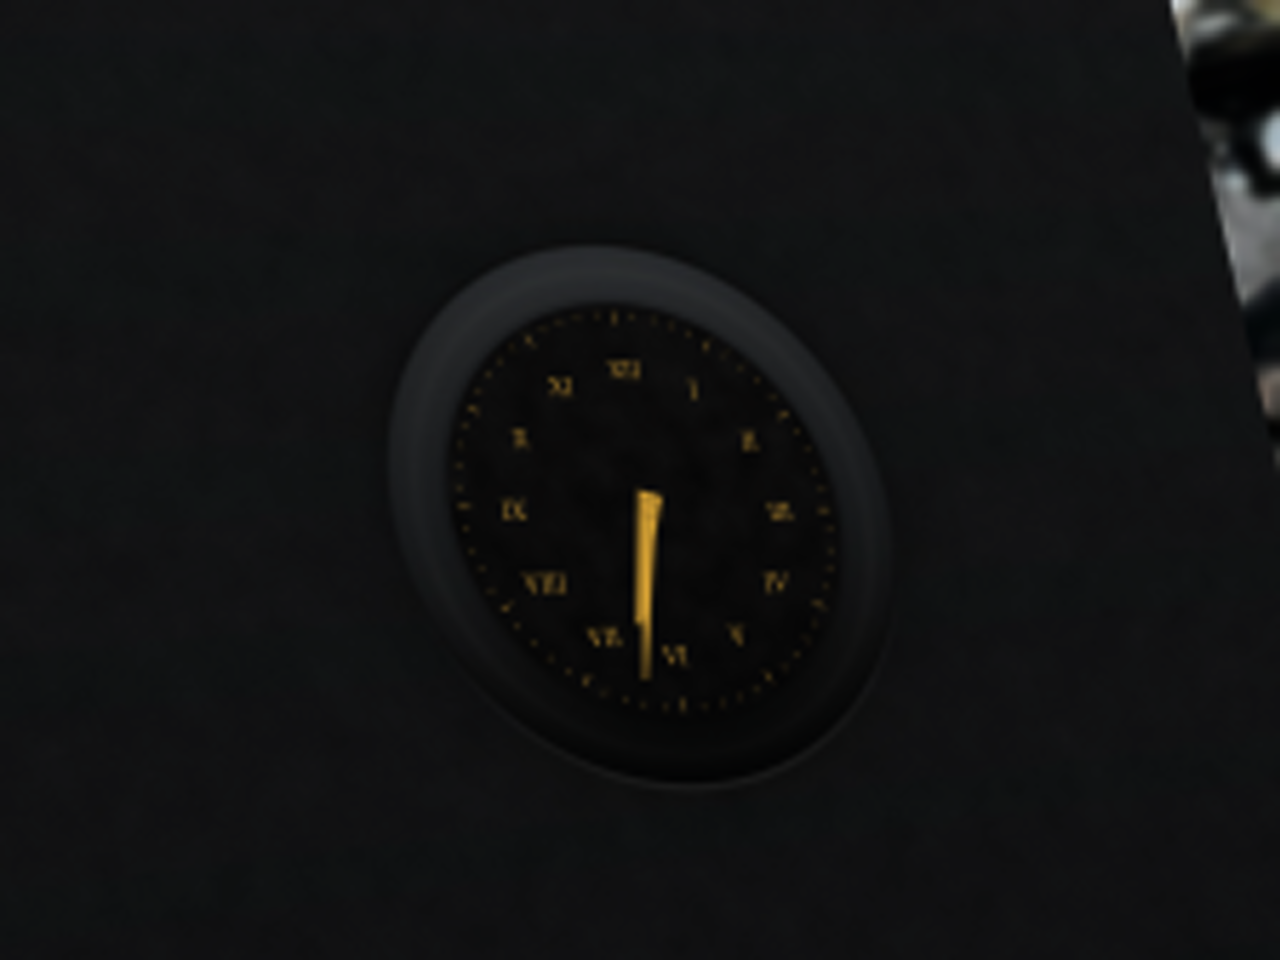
h=6 m=32
